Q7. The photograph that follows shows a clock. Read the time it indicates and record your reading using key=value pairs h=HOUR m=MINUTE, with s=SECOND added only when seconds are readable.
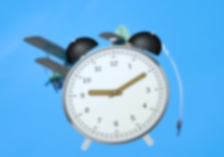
h=9 m=10
